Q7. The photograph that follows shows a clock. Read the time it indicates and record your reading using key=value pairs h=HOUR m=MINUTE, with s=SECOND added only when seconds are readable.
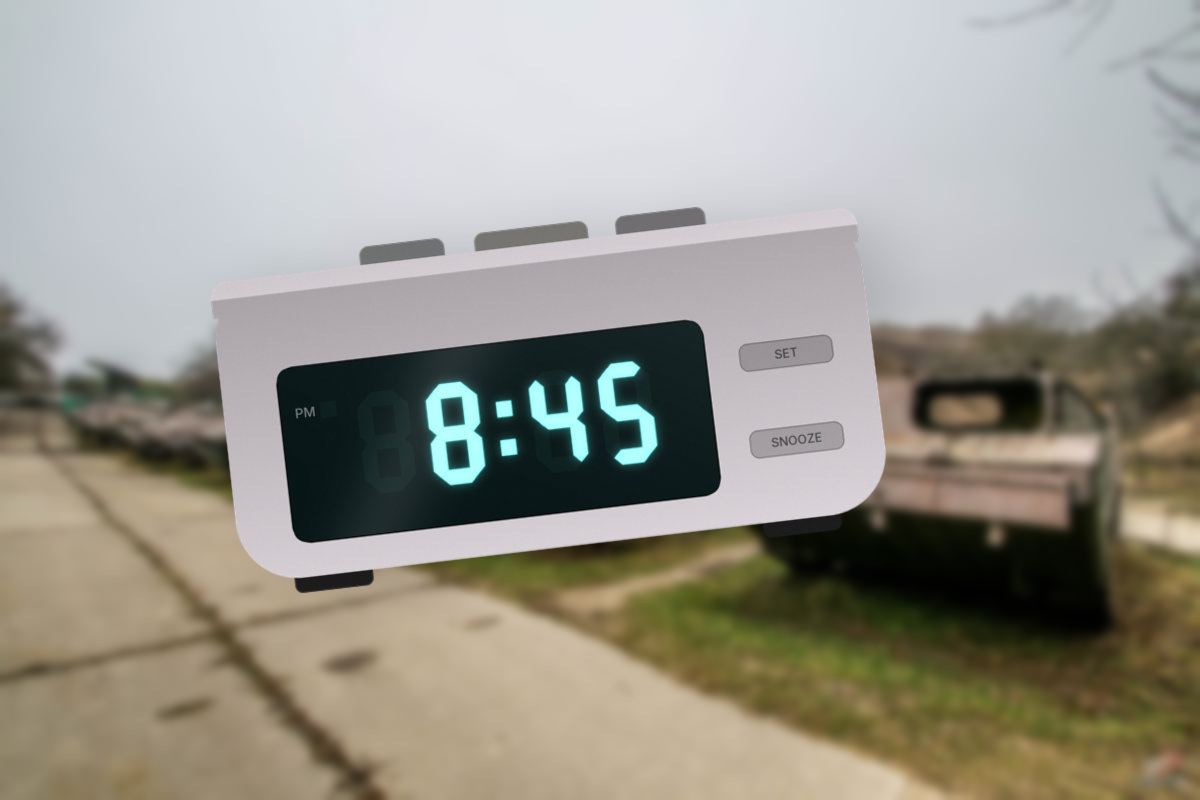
h=8 m=45
